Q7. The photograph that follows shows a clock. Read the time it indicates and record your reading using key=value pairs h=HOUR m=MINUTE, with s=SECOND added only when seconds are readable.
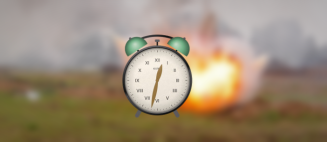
h=12 m=32
